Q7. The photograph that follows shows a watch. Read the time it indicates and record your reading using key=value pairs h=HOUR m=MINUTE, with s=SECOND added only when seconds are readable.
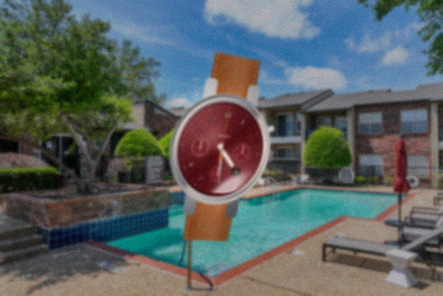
h=4 m=29
